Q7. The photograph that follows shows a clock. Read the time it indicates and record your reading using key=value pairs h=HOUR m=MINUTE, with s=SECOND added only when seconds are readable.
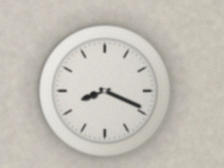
h=8 m=19
